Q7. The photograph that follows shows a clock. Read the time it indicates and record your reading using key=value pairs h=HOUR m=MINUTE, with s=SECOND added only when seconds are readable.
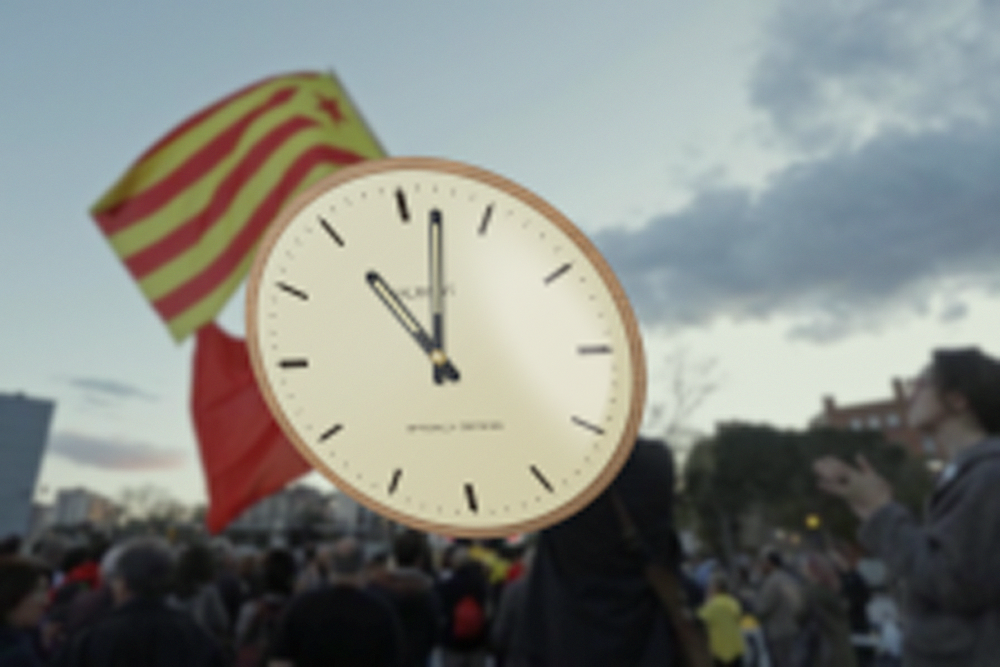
h=11 m=2
